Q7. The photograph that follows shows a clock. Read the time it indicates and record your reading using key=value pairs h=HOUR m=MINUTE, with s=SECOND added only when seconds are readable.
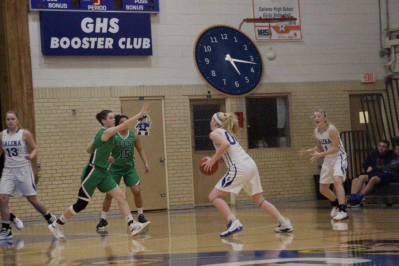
h=5 m=17
